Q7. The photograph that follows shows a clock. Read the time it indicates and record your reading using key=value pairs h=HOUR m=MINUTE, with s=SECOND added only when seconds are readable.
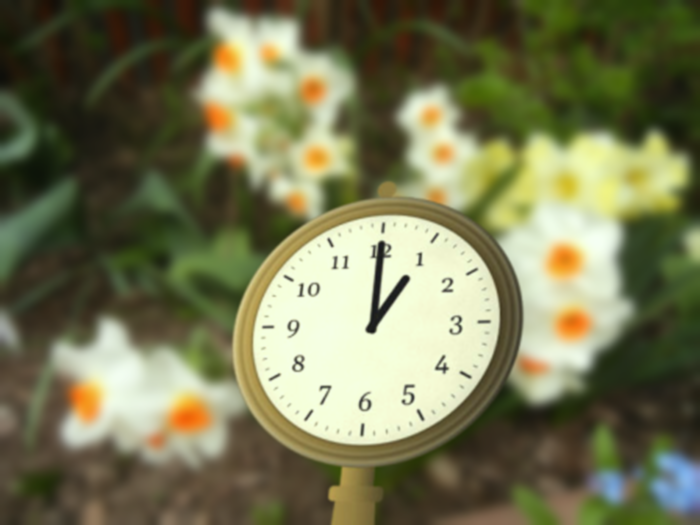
h=1 m=0
